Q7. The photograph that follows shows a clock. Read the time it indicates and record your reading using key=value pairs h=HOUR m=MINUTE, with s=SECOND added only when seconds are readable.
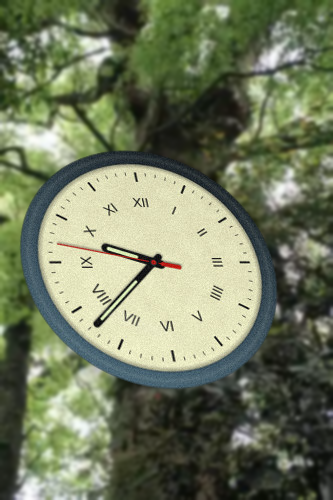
h=9 m=37 s=47
